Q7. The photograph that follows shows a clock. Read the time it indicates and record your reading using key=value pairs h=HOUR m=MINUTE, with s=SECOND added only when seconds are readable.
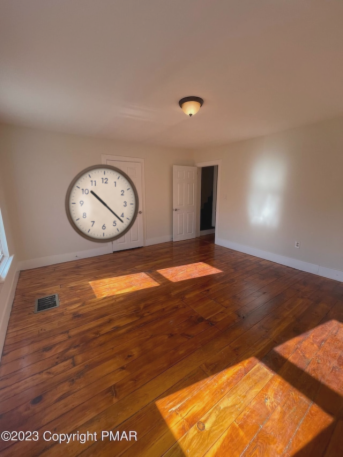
h=10 m=22
